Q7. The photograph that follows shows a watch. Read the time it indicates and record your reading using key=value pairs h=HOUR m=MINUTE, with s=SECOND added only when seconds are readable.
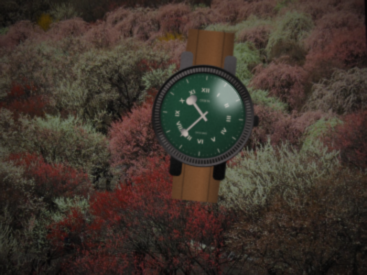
h=10 m=37
